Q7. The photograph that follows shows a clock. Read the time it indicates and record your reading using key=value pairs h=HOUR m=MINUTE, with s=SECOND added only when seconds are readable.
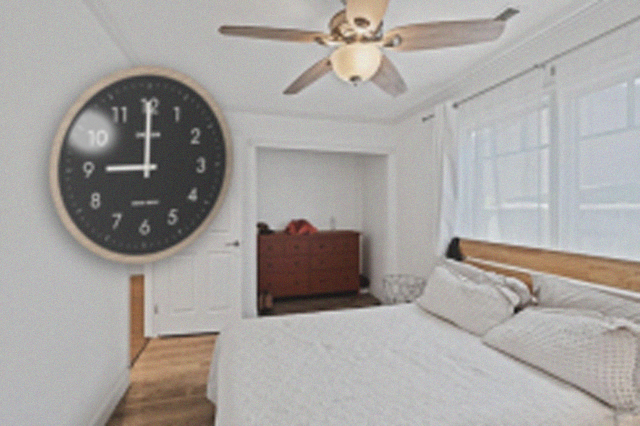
h=9 m=0
